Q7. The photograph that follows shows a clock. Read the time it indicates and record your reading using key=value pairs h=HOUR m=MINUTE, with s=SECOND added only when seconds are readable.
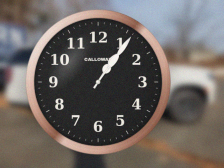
h=1 m=6
